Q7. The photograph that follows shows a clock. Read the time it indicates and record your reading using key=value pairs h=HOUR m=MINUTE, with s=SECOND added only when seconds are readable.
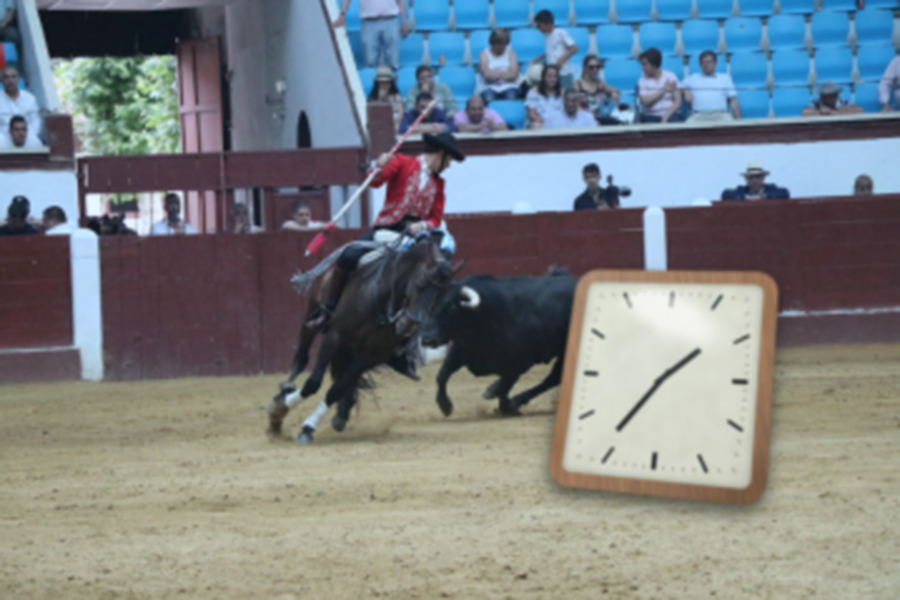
h=1 m=36
